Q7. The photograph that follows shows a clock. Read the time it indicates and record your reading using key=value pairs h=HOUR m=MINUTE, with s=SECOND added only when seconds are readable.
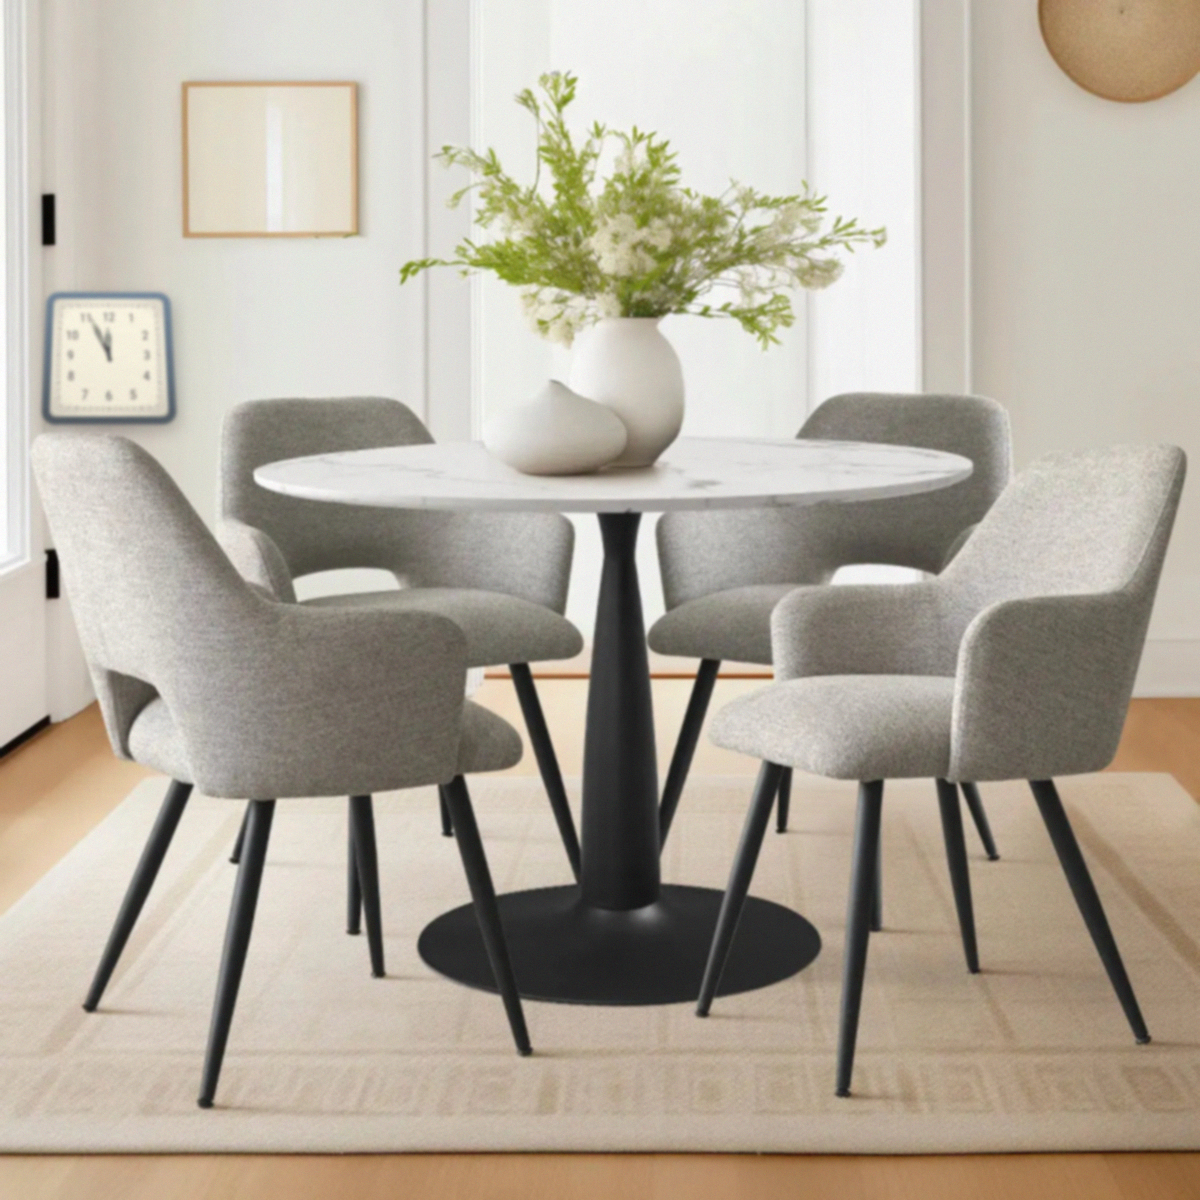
h=11 m=56
